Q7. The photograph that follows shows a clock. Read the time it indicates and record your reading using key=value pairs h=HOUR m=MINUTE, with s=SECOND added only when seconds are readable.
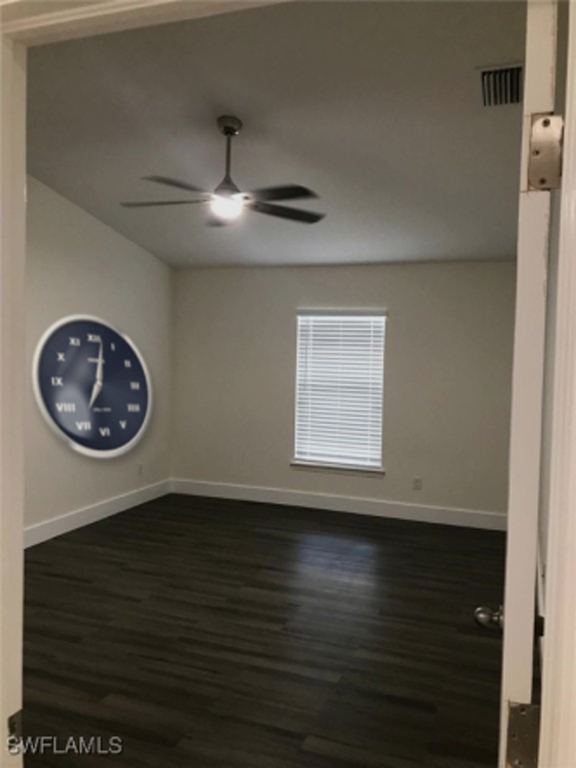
h=7 m=2
